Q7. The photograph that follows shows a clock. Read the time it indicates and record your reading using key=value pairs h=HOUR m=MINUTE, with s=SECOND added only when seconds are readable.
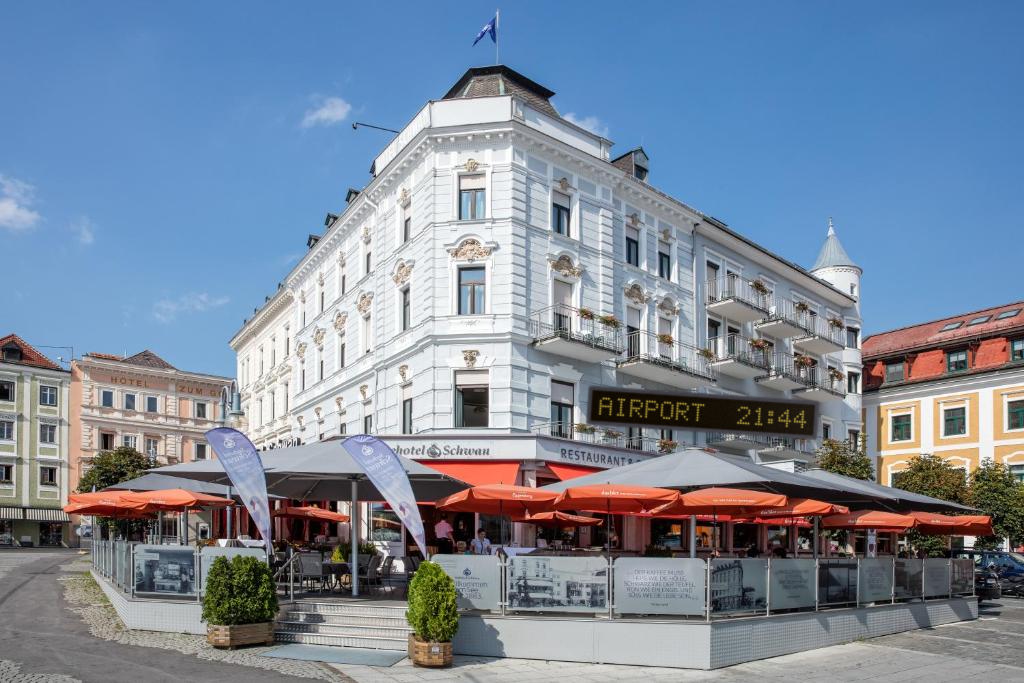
h=21 m=44
